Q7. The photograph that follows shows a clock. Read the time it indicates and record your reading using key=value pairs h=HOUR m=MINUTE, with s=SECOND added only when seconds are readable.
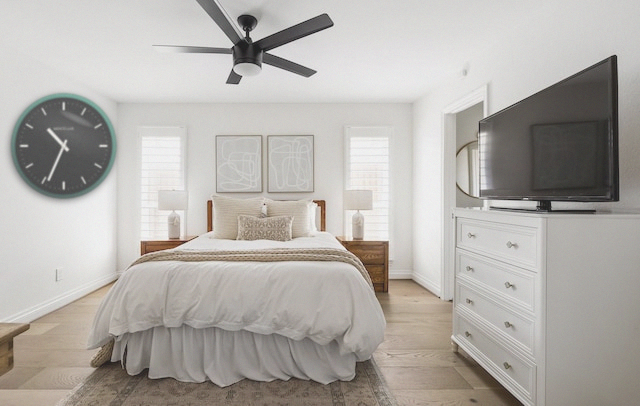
h=10 m=34
